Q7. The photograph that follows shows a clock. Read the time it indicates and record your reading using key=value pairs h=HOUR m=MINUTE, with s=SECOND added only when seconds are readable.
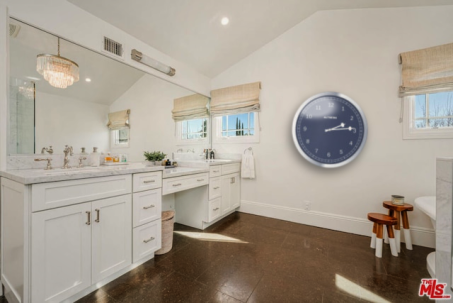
h=2 m=14
